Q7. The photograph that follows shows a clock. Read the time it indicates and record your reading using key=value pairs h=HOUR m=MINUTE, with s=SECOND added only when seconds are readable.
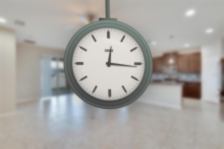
h=12 m=16
